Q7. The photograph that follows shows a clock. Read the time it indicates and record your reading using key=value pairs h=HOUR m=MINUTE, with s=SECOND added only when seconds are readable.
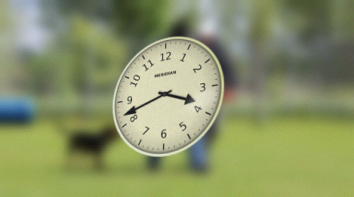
h=3 m=42
